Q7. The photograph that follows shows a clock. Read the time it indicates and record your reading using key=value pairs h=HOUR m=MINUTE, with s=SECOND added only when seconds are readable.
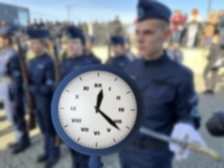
h=12 m=22
